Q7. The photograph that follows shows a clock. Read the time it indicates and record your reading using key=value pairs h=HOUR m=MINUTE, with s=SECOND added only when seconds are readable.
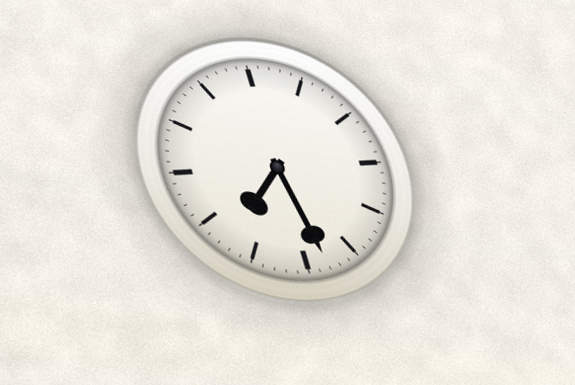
h=7 m=28
